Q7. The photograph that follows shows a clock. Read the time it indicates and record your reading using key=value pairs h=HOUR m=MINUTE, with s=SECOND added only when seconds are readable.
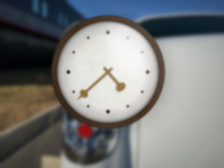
h=4 m=38
